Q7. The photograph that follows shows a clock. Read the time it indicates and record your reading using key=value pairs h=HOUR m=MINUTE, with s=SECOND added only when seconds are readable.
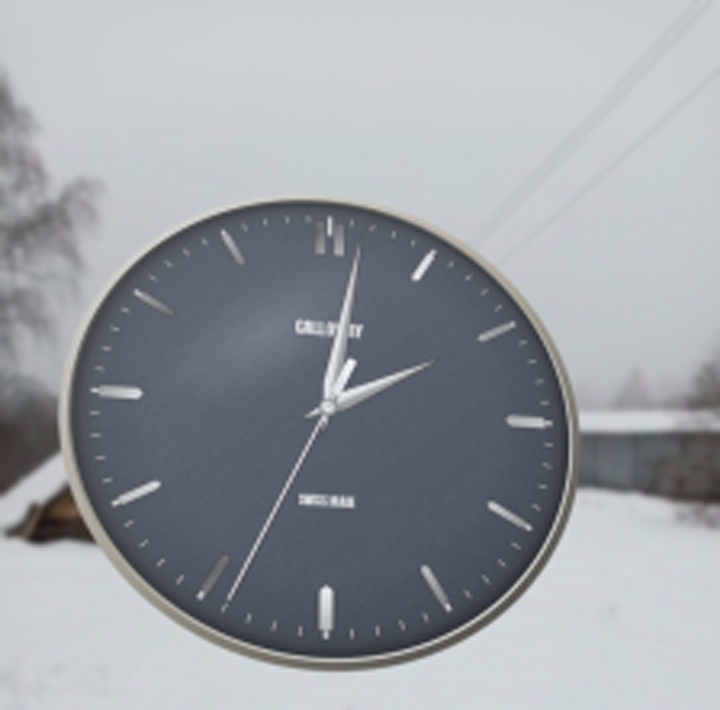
h=2 m=1 s=34
